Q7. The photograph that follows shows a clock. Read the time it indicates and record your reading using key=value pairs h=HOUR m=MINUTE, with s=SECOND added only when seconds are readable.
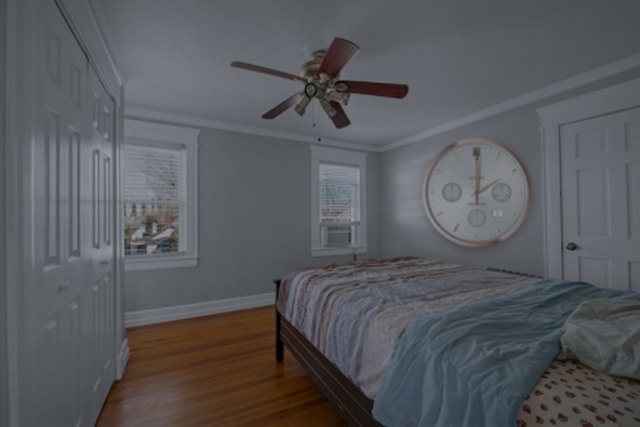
h=2 m=1
